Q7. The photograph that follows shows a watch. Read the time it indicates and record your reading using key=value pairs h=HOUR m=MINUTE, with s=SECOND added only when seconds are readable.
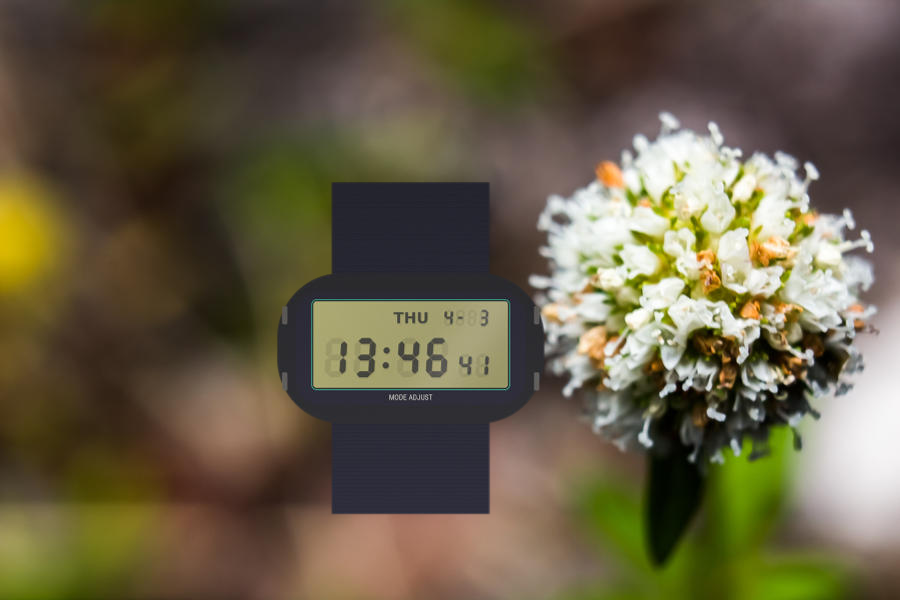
h=13 m=46 s=41
